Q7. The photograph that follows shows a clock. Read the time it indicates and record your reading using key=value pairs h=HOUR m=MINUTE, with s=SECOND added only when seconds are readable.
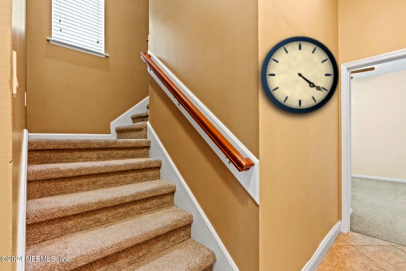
h=4 m=21
